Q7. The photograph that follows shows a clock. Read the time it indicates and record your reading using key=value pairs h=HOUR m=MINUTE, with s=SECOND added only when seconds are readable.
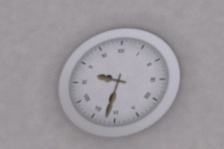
h=9 m=32
